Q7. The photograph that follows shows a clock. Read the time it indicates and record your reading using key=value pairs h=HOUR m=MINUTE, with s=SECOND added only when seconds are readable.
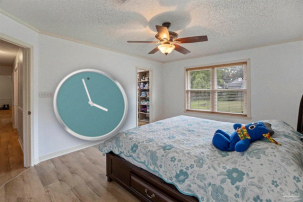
h=3 m=58
